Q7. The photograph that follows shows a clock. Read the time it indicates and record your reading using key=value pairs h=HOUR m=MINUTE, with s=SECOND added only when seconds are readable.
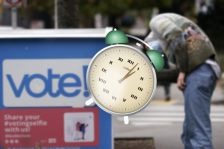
h=1 m=3
